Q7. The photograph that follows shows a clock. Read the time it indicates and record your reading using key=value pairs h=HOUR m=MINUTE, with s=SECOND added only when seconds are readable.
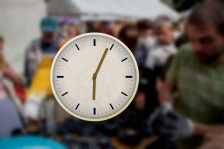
h=6 m=4
